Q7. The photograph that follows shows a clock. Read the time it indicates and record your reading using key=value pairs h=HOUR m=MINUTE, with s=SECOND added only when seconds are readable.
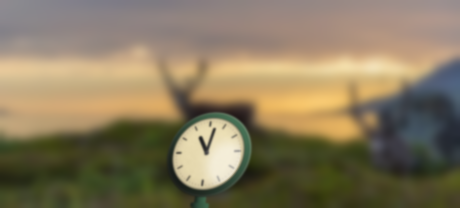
h=11 m=2
